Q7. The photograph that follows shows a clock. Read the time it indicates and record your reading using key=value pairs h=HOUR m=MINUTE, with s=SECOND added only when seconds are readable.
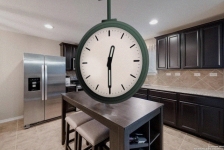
h=12 m=30
